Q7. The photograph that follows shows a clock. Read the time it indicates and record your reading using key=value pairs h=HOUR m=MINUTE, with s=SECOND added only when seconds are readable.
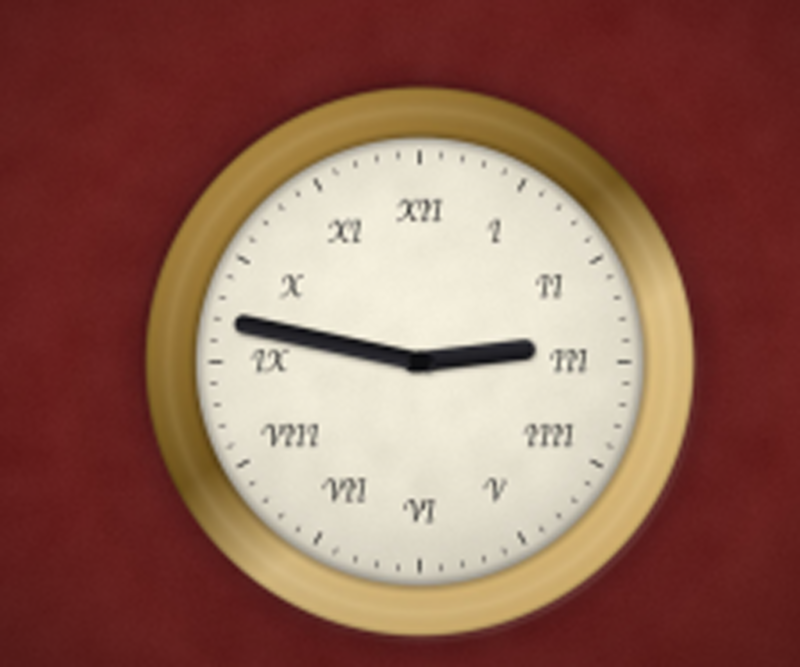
h=2 m=47
